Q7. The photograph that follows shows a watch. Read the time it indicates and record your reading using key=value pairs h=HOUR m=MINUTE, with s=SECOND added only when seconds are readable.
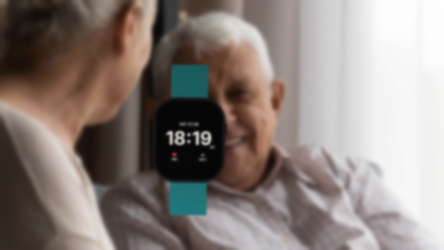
h=18 m=19
